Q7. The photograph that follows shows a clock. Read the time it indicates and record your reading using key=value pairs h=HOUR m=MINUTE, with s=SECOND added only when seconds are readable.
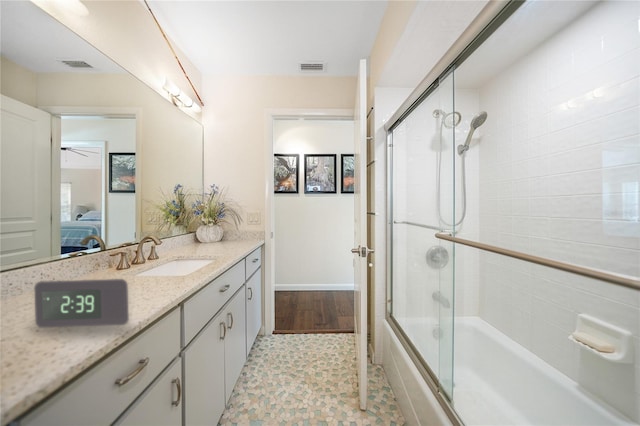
h=2 m=39
